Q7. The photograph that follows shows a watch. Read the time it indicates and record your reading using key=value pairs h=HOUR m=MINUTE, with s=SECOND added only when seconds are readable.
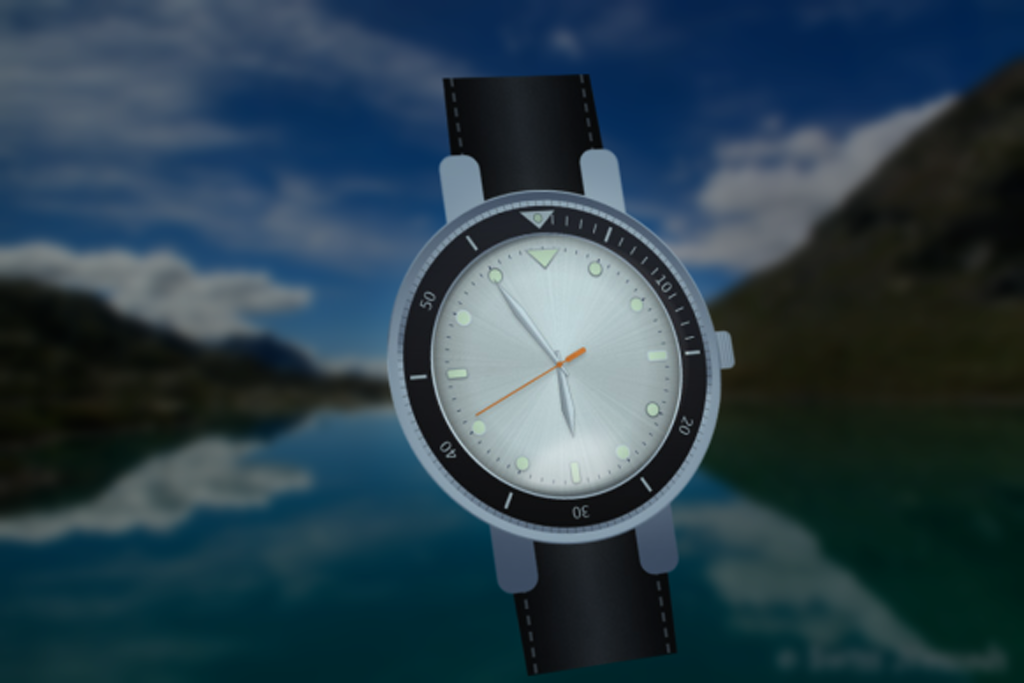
h=5 m=54 s=41
